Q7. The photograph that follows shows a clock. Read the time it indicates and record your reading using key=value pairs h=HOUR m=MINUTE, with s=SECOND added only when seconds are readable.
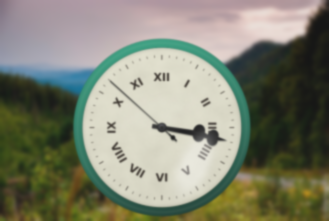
h=3 m=16 s=52
